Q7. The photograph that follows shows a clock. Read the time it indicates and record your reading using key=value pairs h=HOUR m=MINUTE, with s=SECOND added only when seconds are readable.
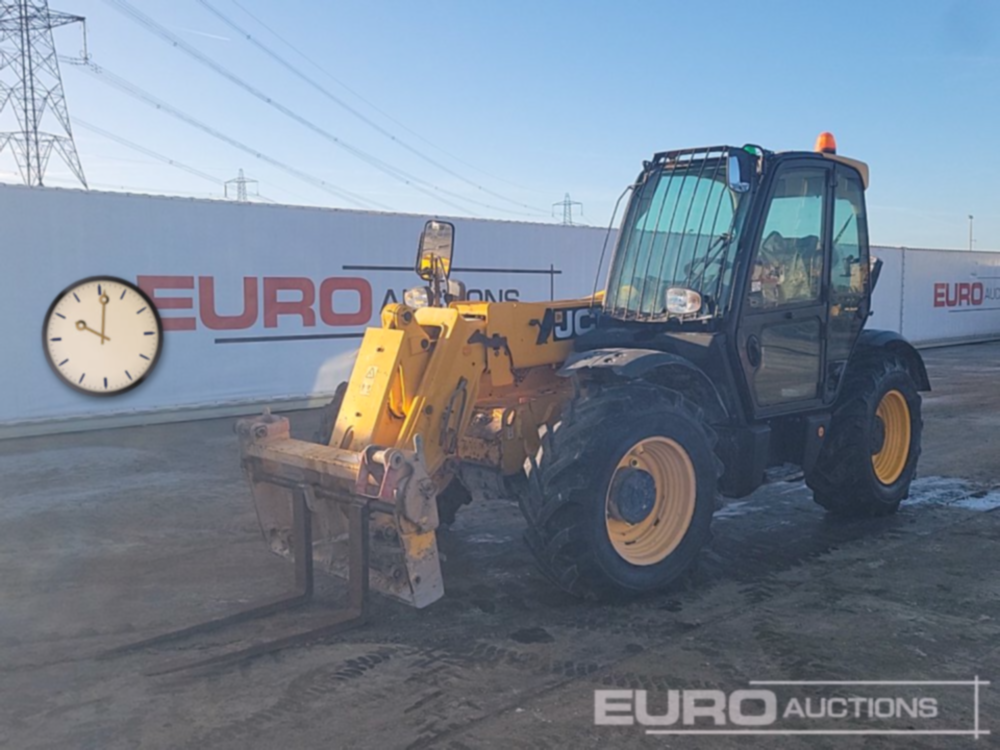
h=10 m=1
